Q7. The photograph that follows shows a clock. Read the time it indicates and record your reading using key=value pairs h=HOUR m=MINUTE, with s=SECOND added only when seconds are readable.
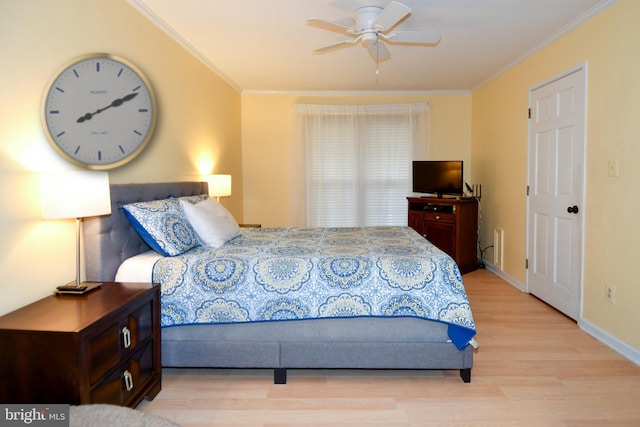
h=8 m=11
